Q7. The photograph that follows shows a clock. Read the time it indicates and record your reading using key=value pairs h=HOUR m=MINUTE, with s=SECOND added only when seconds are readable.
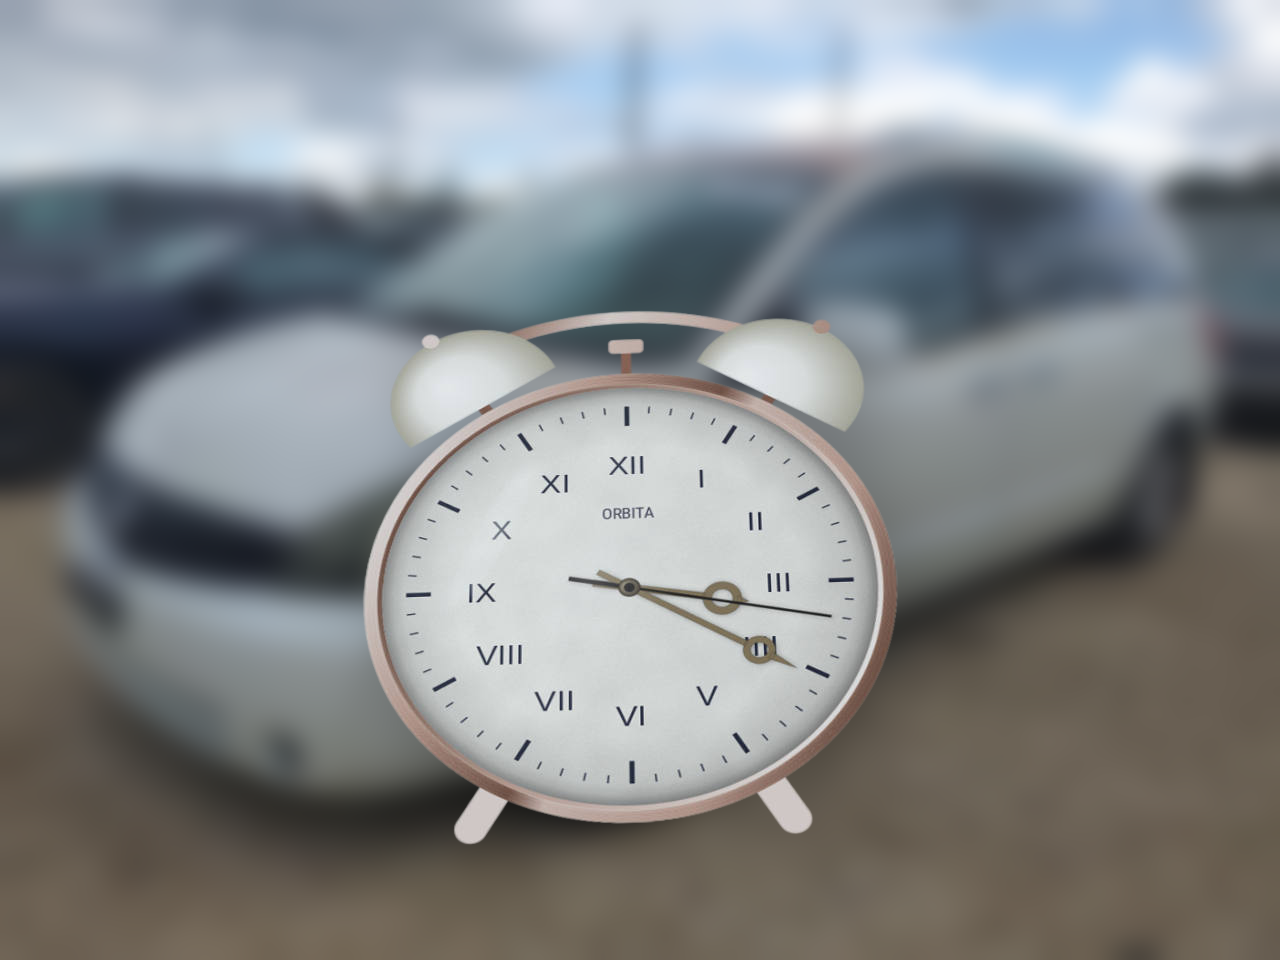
h=3 m=20 s=17
